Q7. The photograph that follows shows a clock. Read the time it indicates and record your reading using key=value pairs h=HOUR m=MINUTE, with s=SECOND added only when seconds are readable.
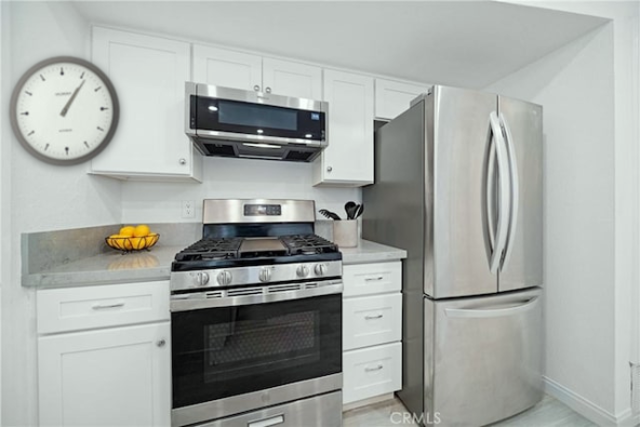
h=1 m=6
